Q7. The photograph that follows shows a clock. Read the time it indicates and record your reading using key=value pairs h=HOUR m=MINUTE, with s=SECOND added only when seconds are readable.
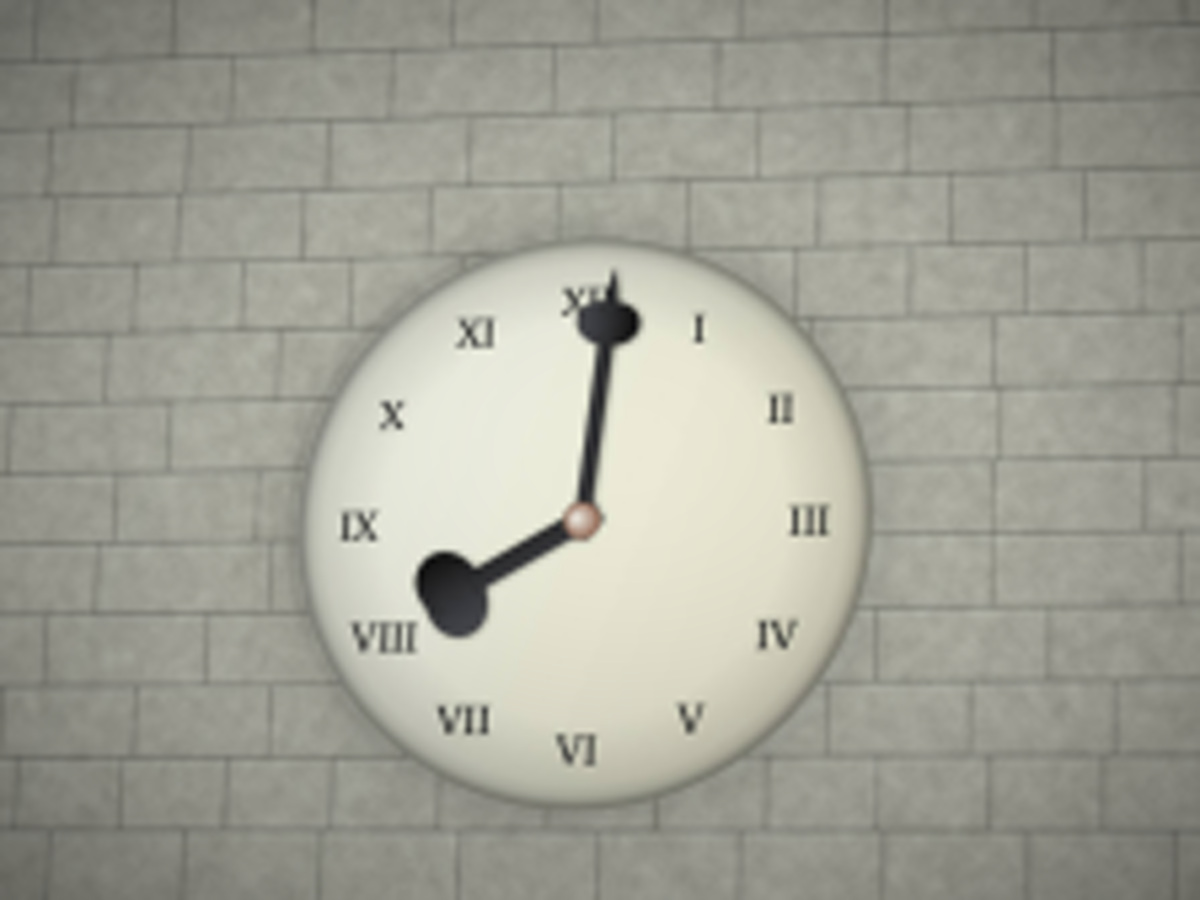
h=8 m=1
